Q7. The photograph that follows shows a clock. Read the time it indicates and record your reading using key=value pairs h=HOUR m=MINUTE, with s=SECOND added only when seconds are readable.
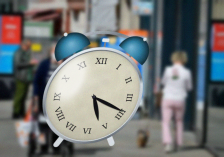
h=5 m=19
